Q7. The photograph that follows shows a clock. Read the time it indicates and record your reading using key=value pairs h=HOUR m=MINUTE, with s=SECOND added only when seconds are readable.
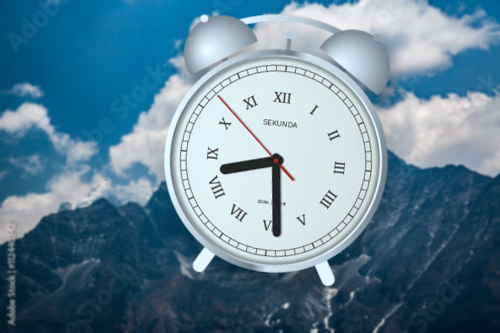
h=8 m=28 s=52
